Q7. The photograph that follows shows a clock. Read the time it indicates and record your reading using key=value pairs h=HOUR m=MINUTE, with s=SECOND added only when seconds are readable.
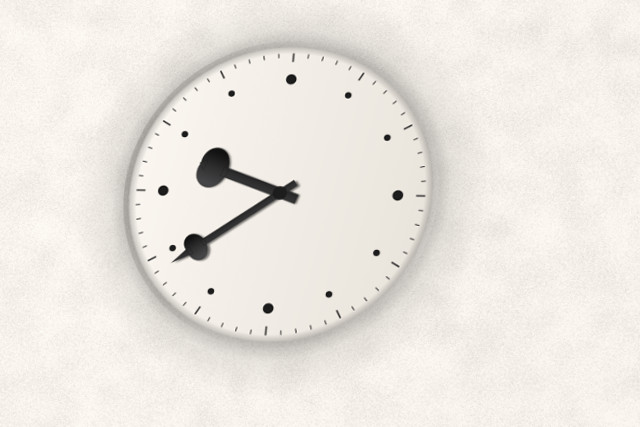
h=9 m=39
